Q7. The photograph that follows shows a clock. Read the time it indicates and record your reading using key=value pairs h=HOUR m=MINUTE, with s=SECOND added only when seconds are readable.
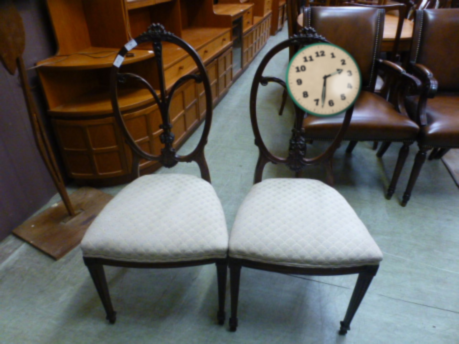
h=2 m=33
